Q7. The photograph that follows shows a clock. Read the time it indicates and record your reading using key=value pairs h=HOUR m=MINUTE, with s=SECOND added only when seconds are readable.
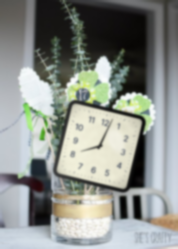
h=8 m=2
